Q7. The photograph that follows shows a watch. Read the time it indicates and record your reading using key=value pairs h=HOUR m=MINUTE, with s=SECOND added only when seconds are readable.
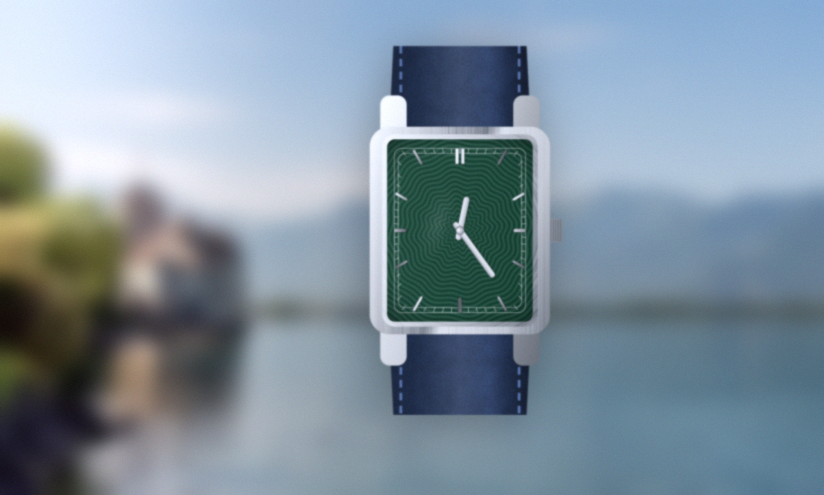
h=12 m=24
